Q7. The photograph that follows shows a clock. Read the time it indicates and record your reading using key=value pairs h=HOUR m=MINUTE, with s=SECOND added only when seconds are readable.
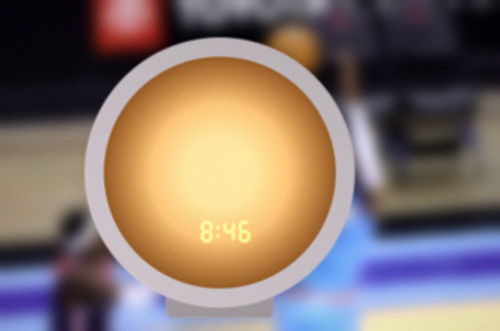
h=8 m=46
